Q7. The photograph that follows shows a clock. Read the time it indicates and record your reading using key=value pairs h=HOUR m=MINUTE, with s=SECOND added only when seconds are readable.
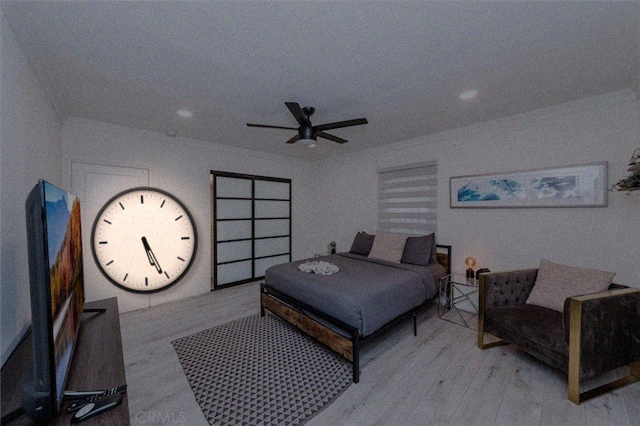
h=5 m=26
